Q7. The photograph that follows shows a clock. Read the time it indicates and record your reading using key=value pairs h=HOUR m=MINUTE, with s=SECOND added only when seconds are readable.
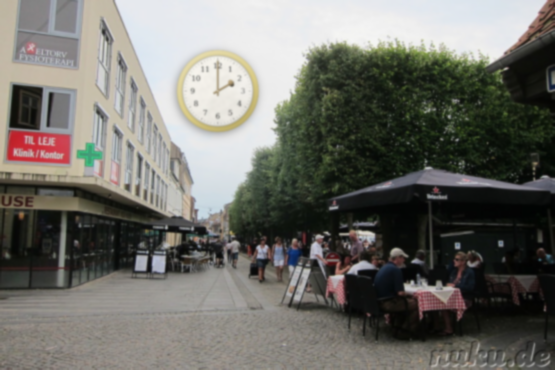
h=2 m=0
